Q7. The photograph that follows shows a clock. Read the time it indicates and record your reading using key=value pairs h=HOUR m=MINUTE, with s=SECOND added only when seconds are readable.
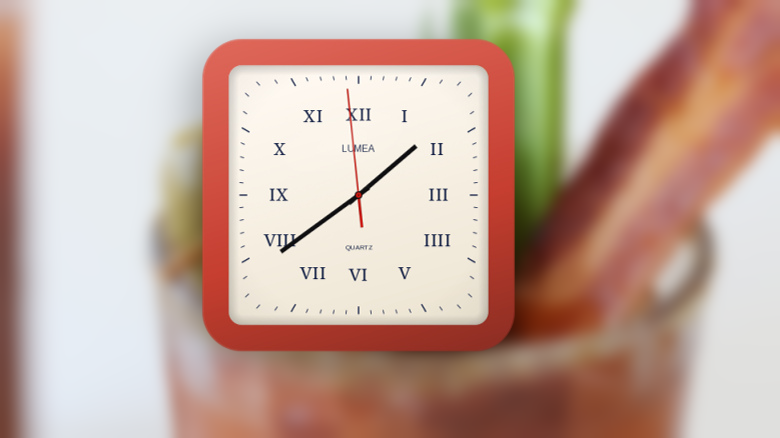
h=1 m=38 s=59
